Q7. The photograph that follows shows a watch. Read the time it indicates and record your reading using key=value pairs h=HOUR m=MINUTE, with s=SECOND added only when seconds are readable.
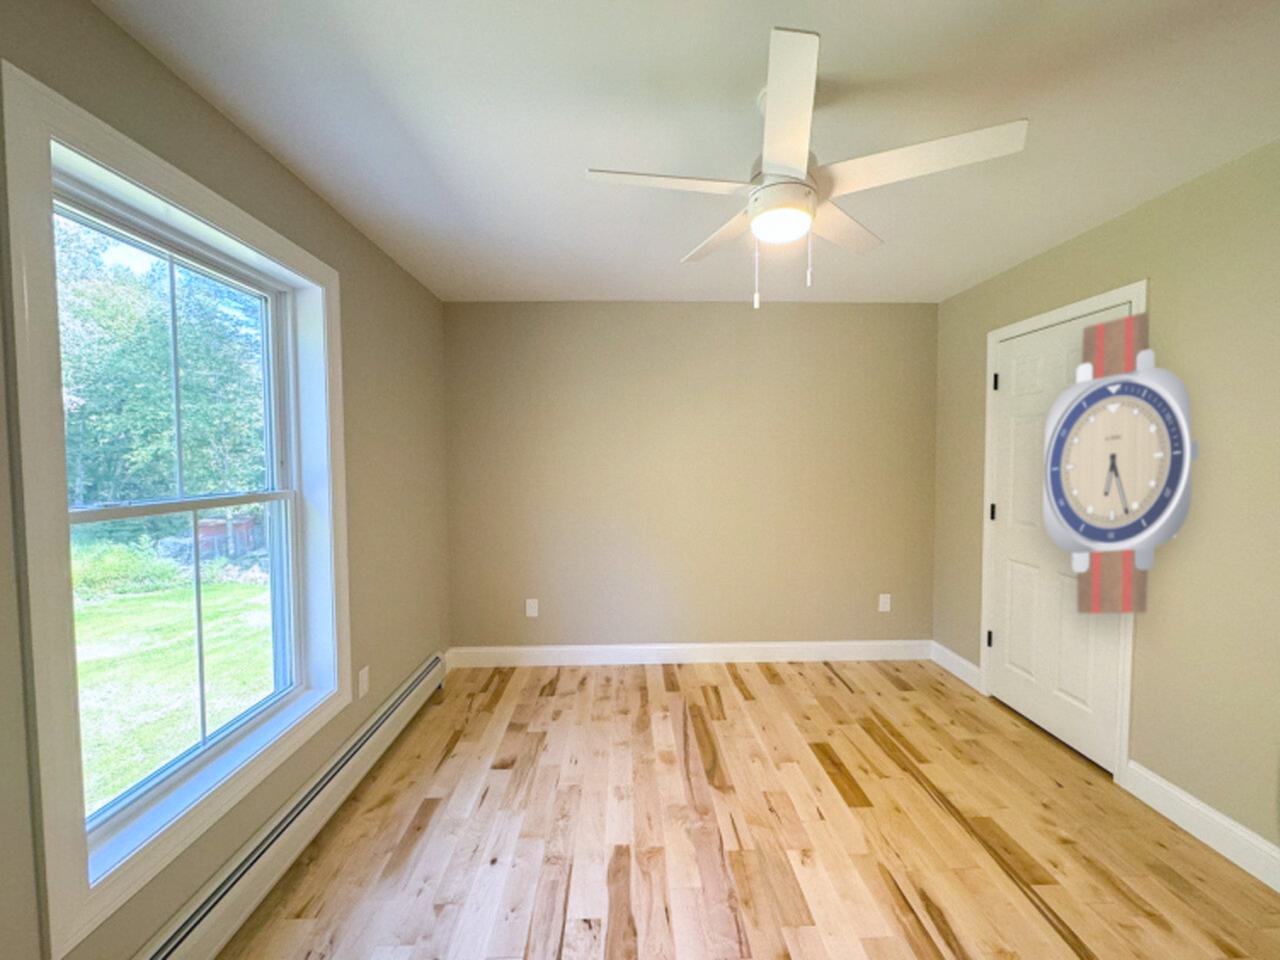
h=6 m=27
